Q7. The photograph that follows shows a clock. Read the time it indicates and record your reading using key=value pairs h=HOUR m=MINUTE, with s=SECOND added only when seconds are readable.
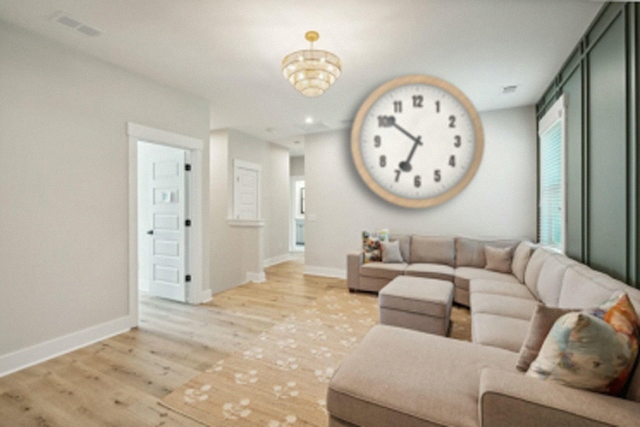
h=6 m=51
